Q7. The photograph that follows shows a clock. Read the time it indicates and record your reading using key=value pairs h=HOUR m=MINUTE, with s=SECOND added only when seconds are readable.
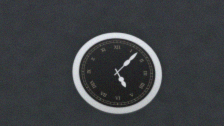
h=5 m=7
